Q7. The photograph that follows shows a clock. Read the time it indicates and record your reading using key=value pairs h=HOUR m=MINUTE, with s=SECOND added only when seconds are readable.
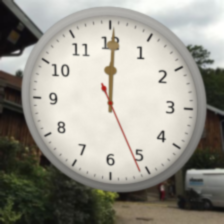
h=12 m=0 s=26
